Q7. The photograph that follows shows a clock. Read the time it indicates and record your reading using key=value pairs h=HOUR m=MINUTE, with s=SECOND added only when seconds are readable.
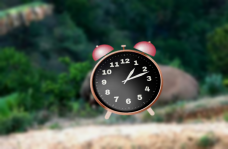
h=1 m=12
